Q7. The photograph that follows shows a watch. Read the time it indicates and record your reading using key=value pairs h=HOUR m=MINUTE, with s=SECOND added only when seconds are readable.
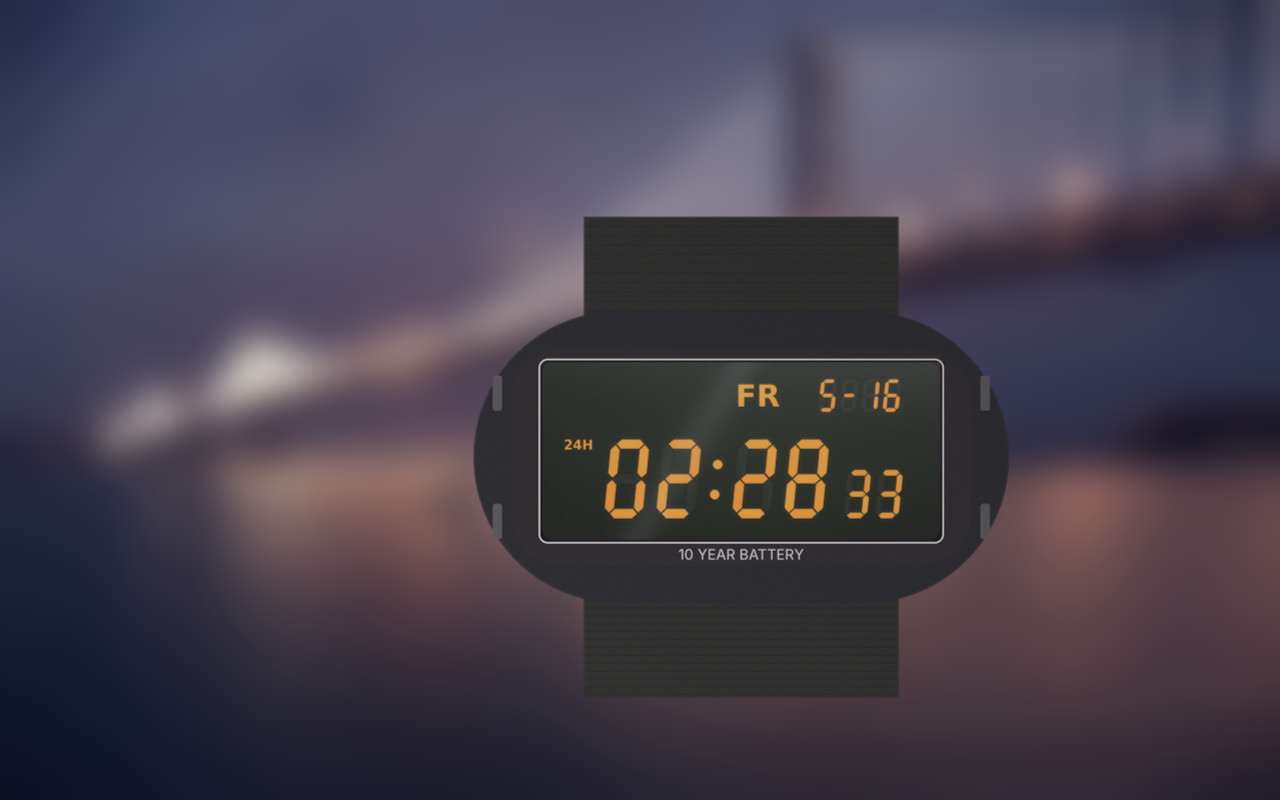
h=2 m=28 s=33
